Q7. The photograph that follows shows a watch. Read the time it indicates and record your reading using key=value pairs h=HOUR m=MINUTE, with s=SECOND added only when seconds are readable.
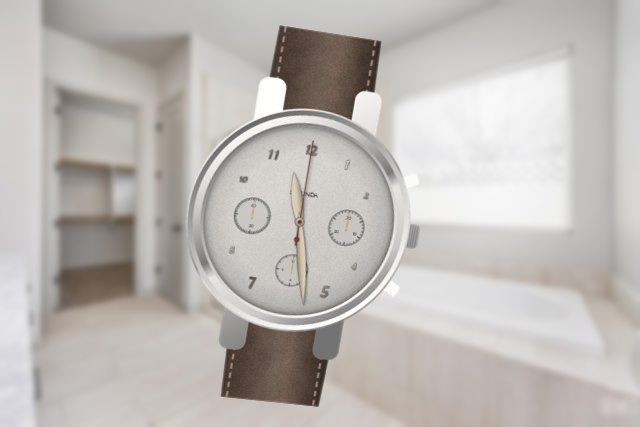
h=11 m=28
